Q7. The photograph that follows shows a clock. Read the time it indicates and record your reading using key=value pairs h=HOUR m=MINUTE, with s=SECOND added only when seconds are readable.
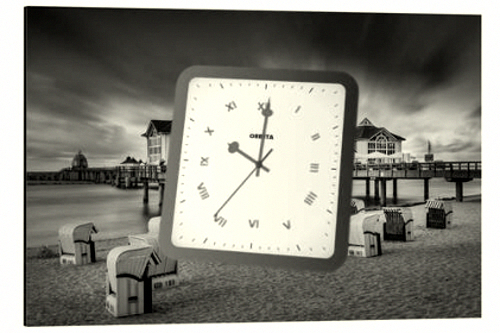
h=10 m=0 s=36
